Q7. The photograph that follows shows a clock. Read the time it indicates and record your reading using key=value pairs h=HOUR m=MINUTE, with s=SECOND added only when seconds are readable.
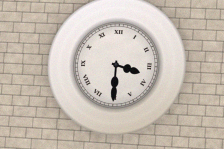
h=3 m=30
